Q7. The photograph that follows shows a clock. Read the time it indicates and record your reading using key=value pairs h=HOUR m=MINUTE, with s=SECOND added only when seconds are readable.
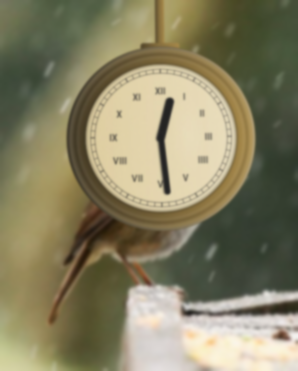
h=12 m=29
